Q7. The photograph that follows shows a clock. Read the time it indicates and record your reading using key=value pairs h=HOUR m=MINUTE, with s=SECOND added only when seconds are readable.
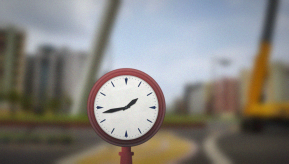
h=1 m=43
